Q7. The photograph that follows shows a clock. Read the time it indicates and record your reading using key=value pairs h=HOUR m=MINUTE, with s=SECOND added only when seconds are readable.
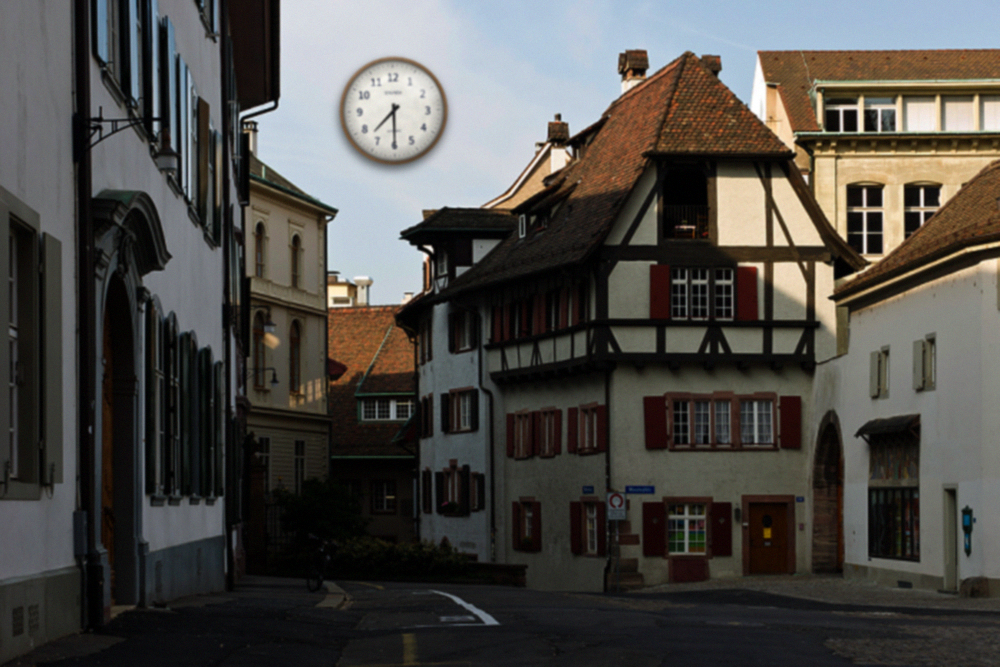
h=7 m=30
